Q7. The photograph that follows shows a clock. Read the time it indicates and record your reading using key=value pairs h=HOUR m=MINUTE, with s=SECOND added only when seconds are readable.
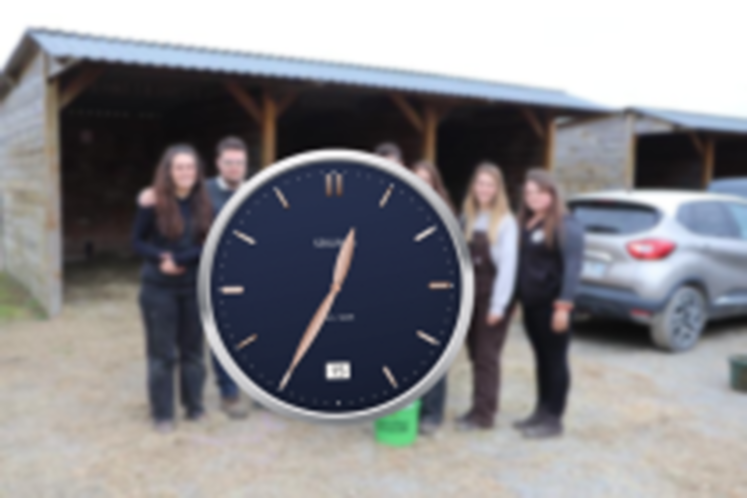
h=12 m=35
